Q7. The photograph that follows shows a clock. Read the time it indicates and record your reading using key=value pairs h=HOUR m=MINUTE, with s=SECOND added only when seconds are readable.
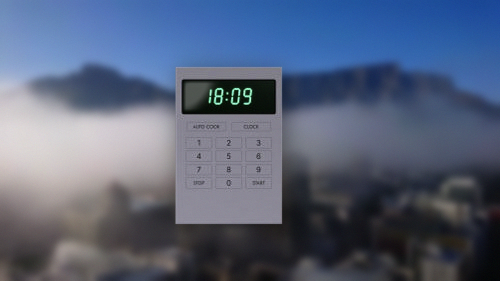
h=18 m=9
